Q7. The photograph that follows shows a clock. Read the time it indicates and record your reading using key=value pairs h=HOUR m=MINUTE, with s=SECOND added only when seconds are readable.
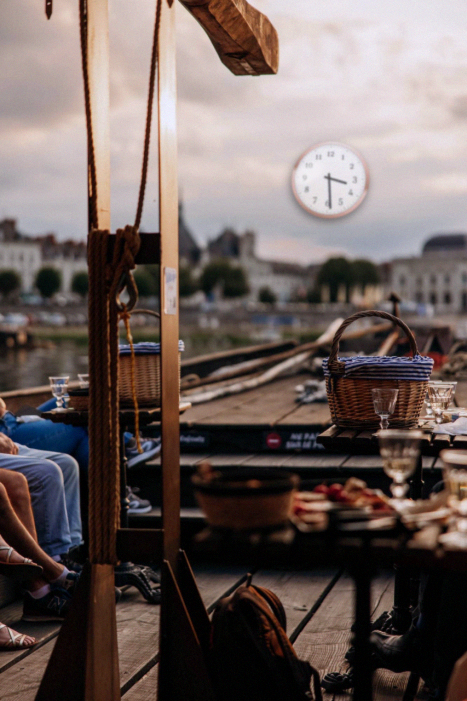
h=3 m=29
